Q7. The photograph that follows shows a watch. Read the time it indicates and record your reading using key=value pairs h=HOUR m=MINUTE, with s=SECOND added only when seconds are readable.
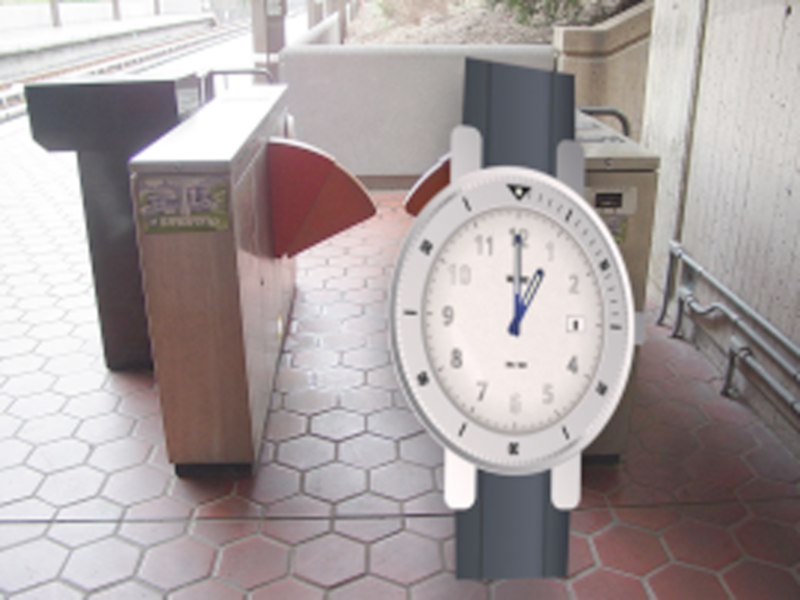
h=1 m=0
